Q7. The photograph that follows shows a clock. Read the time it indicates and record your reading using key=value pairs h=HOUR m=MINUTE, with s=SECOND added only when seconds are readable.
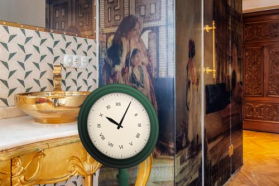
h=10 m=5
